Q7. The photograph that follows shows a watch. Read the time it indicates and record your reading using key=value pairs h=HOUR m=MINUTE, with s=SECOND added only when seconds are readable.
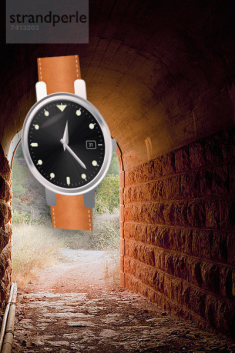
h=12 m=23
